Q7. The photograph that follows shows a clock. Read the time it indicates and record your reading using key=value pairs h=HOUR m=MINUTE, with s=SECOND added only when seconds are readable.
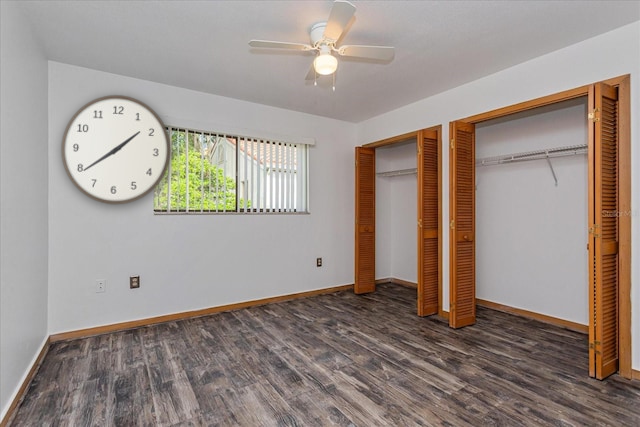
h=1 m=39
